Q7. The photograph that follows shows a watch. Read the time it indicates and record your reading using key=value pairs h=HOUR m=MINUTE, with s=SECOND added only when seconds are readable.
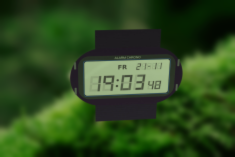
h=19 m=3 s=48
